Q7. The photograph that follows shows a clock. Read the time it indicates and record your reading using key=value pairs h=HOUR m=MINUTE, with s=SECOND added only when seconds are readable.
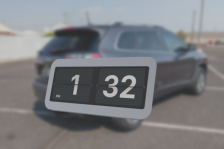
h=1 m=32
